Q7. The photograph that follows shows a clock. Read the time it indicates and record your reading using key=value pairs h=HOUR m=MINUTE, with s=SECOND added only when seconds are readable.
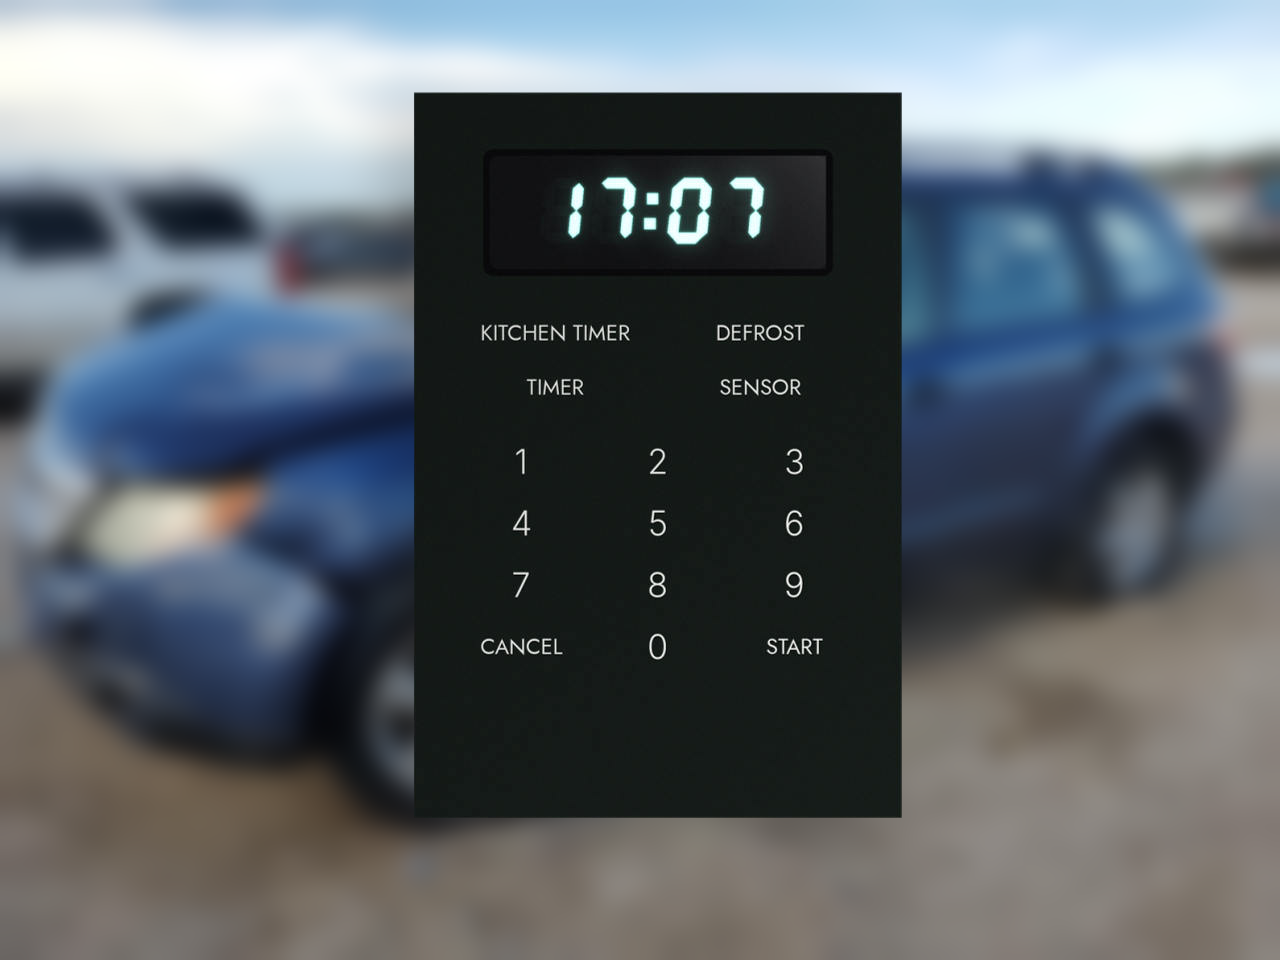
h=17 m=7
